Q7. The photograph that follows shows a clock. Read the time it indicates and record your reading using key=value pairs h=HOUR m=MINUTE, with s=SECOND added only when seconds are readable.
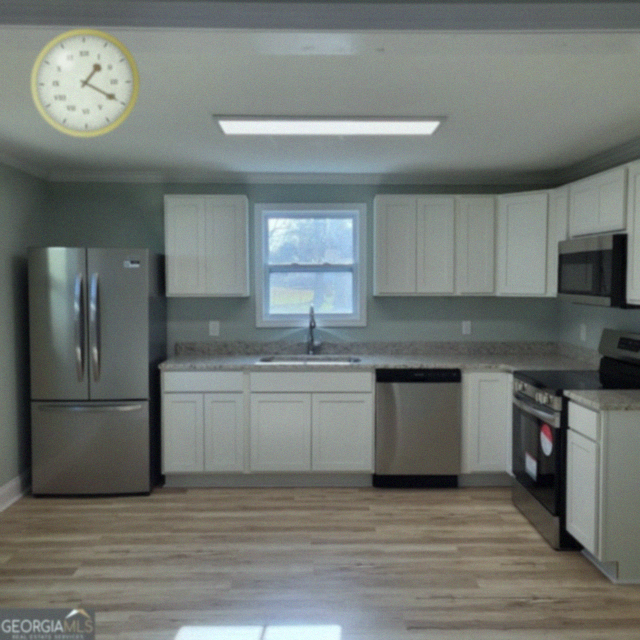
h=1 m=20
